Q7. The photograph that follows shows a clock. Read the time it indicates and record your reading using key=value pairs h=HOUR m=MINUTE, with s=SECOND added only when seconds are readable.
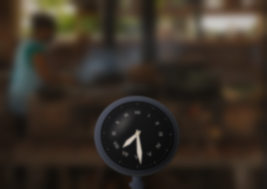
h=7 m=29
